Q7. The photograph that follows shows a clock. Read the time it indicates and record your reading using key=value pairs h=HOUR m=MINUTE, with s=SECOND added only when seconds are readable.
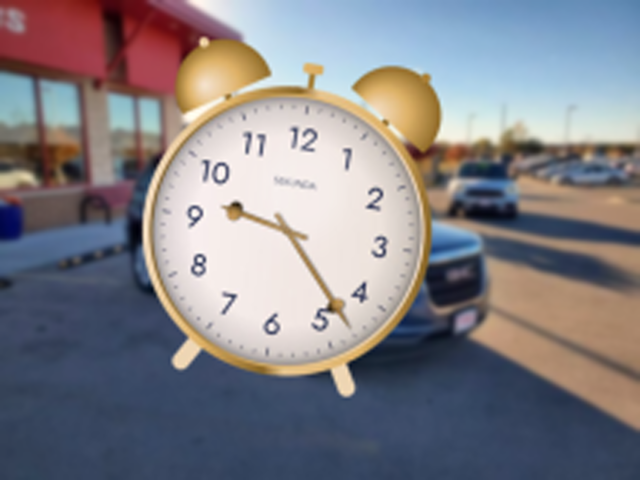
h=9 m=23
